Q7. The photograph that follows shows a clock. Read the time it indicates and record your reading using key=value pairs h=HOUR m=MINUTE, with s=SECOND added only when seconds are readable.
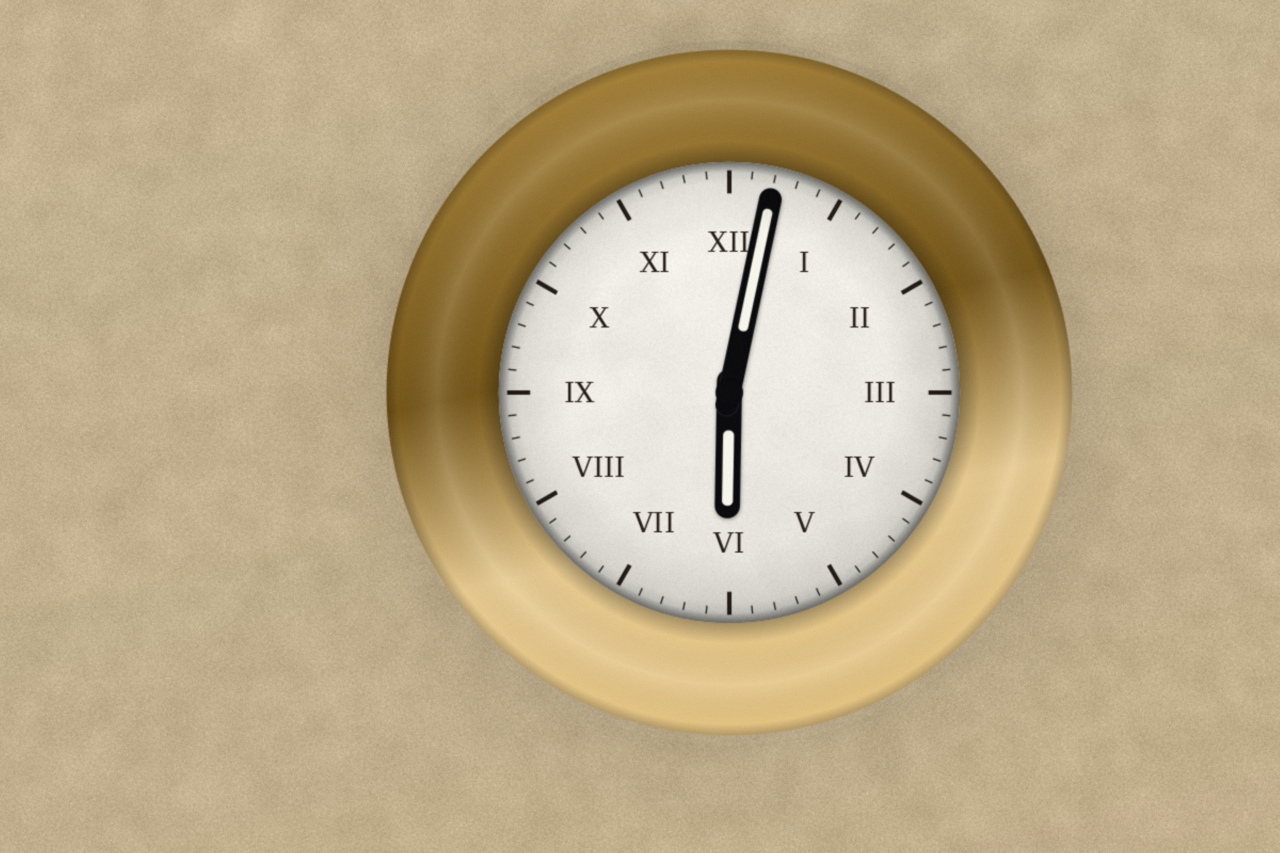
h=6 m=2
